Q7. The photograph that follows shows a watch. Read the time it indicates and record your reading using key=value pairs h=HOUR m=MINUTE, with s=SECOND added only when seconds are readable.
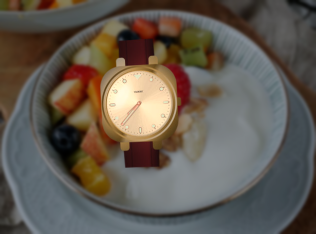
h=7 m=37
